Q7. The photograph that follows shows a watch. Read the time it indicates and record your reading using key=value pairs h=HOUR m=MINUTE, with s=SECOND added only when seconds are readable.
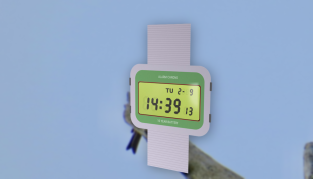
h=14 m=39 s=13
